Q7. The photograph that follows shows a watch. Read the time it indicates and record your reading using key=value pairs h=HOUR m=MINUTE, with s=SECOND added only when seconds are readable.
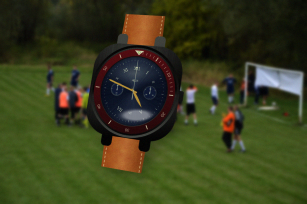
h=4 m=48
